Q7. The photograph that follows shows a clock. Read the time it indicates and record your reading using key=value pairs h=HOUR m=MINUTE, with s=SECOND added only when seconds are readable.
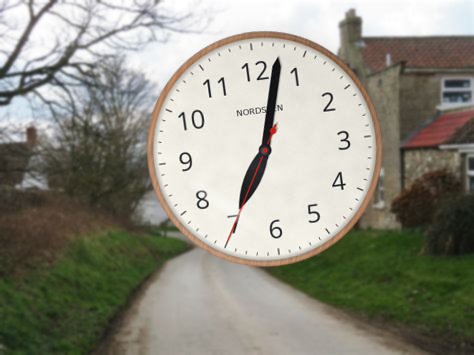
h=7 m=2 s=35
